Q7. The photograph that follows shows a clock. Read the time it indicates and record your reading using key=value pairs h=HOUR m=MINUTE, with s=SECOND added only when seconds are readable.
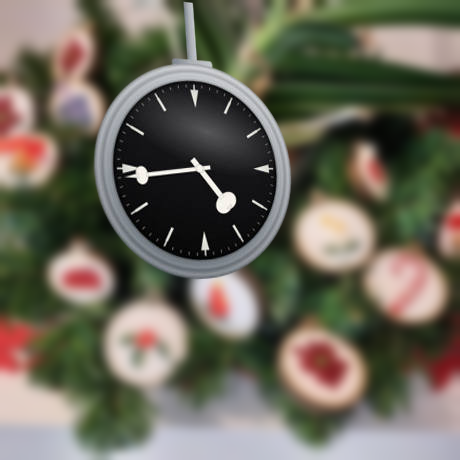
h=4 m=44
